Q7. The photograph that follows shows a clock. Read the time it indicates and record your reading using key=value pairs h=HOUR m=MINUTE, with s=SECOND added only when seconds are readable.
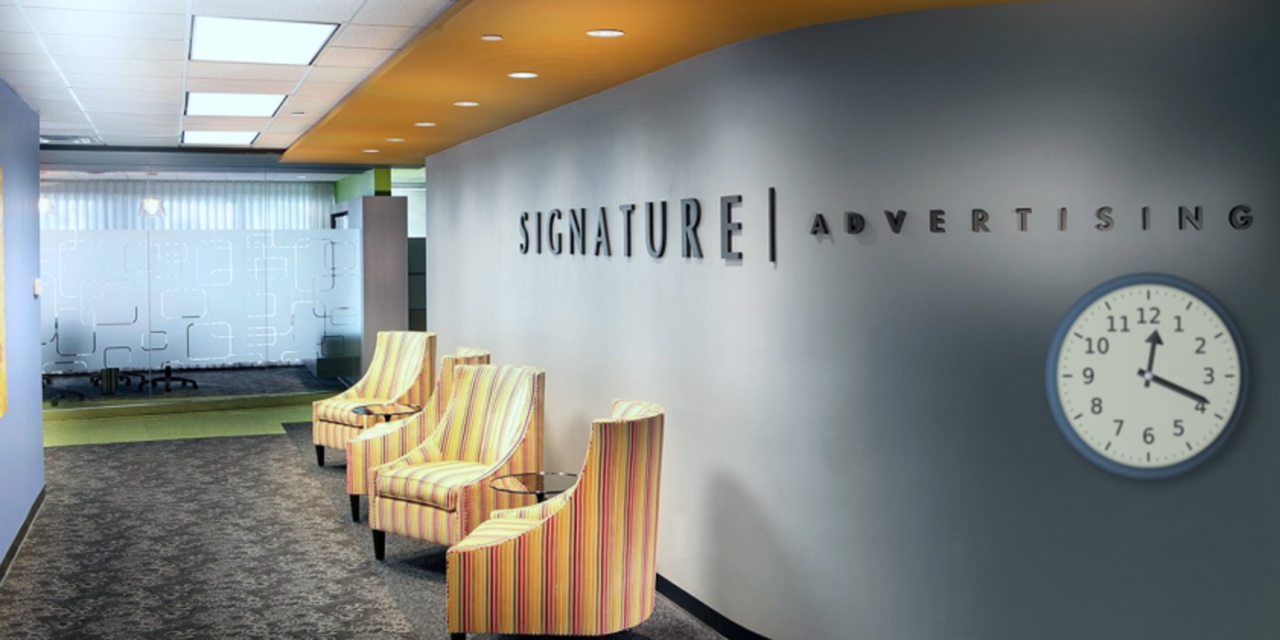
h=12 m=19
